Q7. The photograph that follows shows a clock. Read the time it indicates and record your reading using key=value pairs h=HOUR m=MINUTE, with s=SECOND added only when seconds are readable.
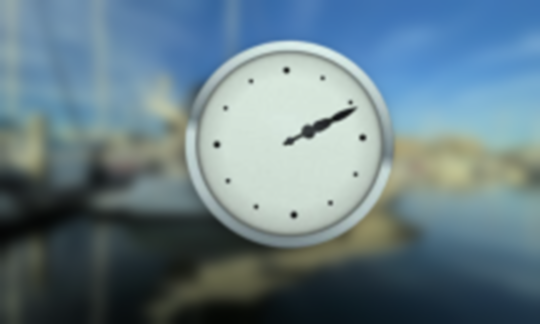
h=2 m=11
